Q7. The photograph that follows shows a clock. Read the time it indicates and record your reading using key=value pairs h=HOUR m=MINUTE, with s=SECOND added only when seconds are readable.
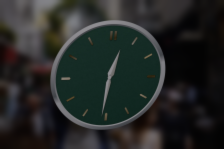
h=12 m=31
